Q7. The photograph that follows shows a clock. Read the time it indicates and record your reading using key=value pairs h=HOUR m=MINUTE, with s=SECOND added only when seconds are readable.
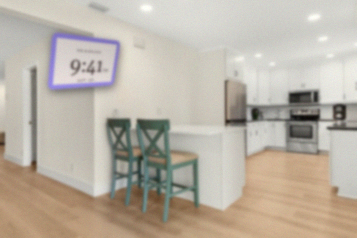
h=9 m=41
